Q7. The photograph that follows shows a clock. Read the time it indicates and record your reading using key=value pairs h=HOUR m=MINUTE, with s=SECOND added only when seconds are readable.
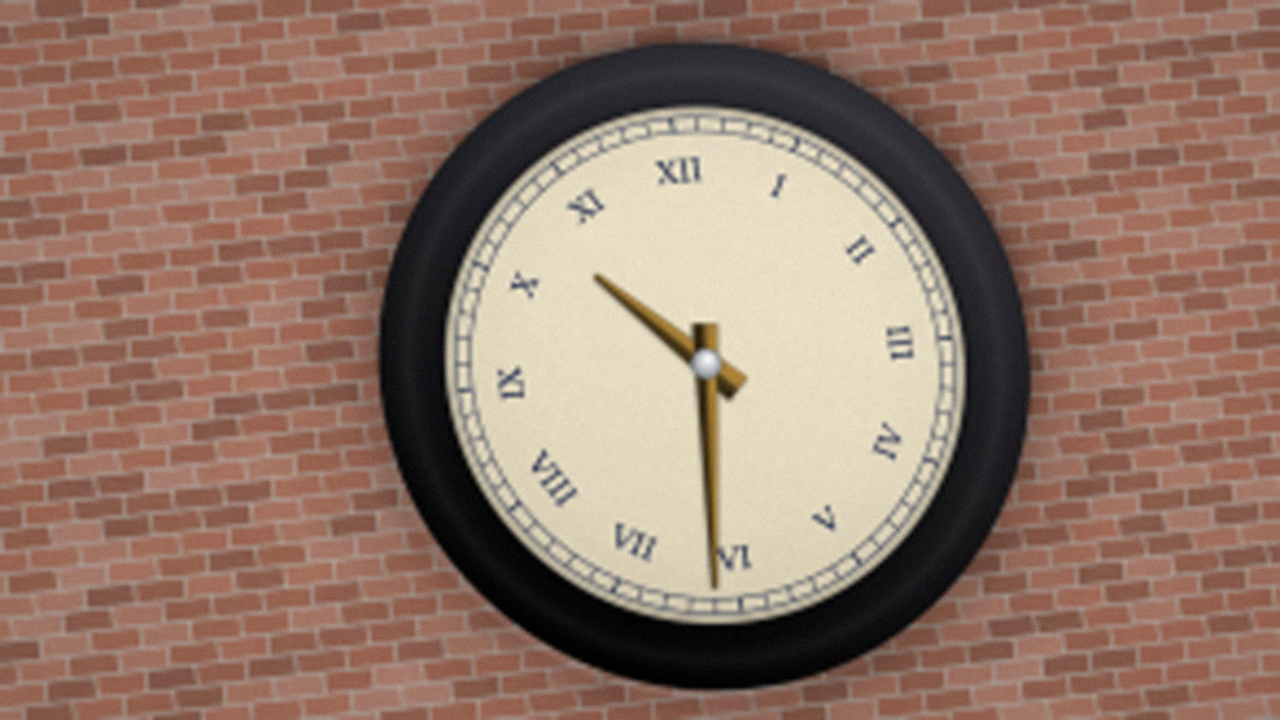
h=10 m=31
